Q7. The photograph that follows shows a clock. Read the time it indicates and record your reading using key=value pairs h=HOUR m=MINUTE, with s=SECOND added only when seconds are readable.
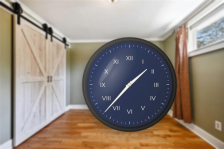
h=1 m=37
